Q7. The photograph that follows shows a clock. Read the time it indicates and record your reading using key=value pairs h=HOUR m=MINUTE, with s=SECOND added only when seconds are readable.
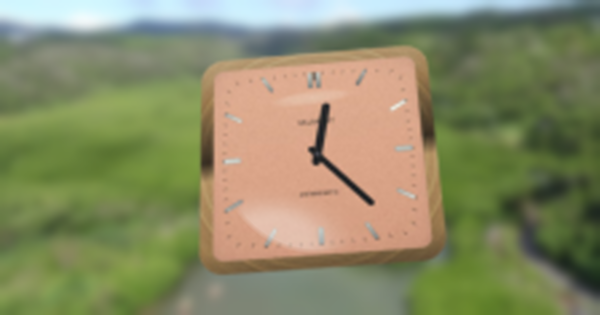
h=12 m=23
